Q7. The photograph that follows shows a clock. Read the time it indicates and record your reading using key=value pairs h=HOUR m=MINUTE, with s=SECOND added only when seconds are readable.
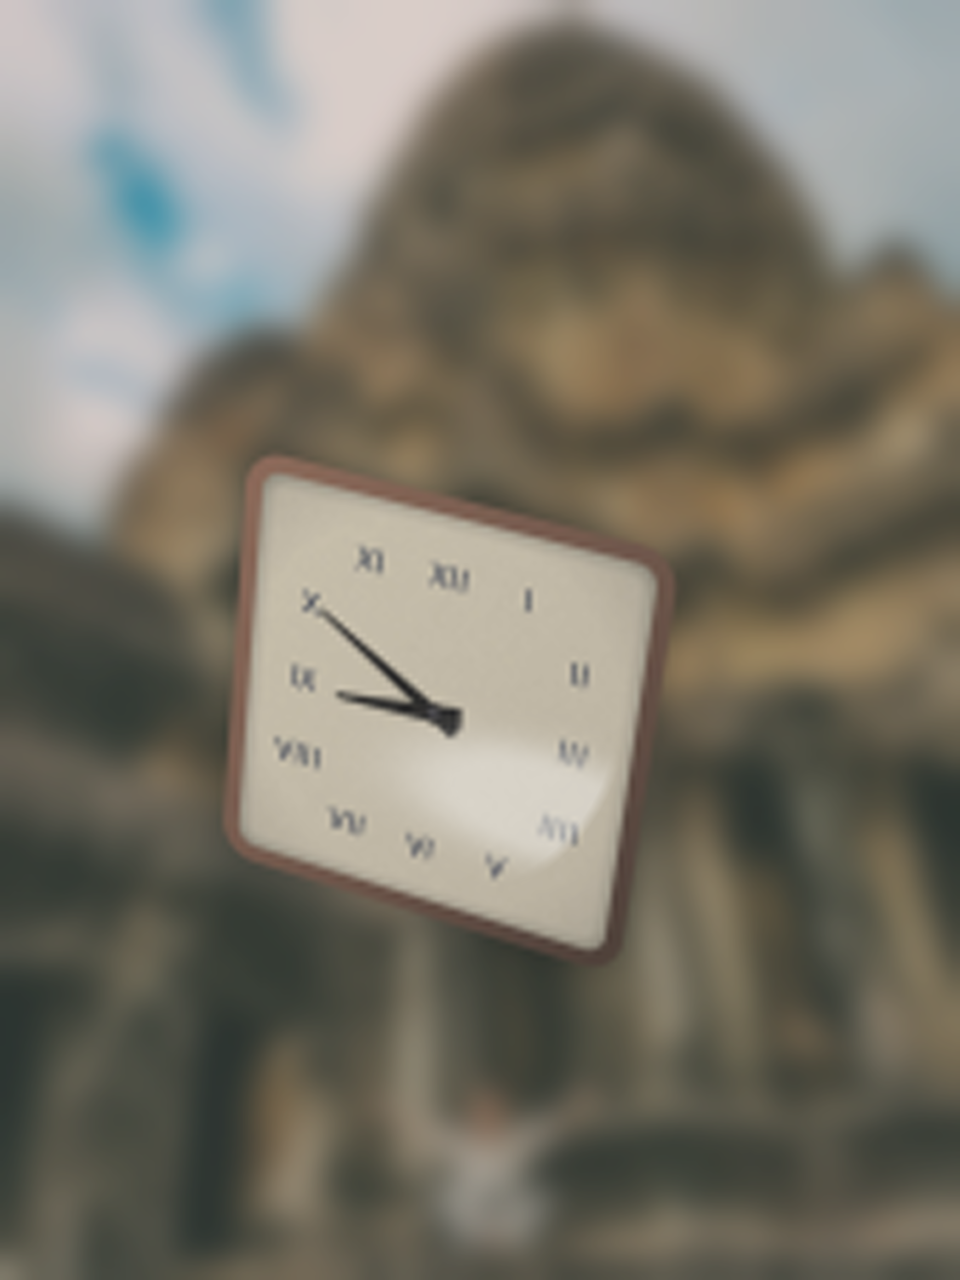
h=8 m=50
